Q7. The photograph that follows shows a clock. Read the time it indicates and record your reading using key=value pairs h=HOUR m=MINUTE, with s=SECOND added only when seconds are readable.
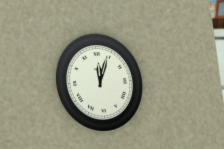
h=12 m=4
